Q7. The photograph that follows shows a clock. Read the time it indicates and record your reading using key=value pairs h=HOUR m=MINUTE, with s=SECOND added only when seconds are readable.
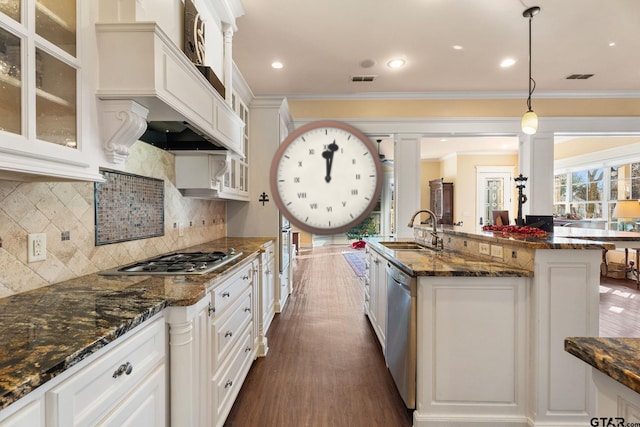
h=12 m=2
